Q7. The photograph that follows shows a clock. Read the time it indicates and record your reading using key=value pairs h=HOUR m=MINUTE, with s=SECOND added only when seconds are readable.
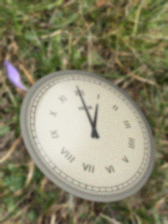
h=1 m=0
